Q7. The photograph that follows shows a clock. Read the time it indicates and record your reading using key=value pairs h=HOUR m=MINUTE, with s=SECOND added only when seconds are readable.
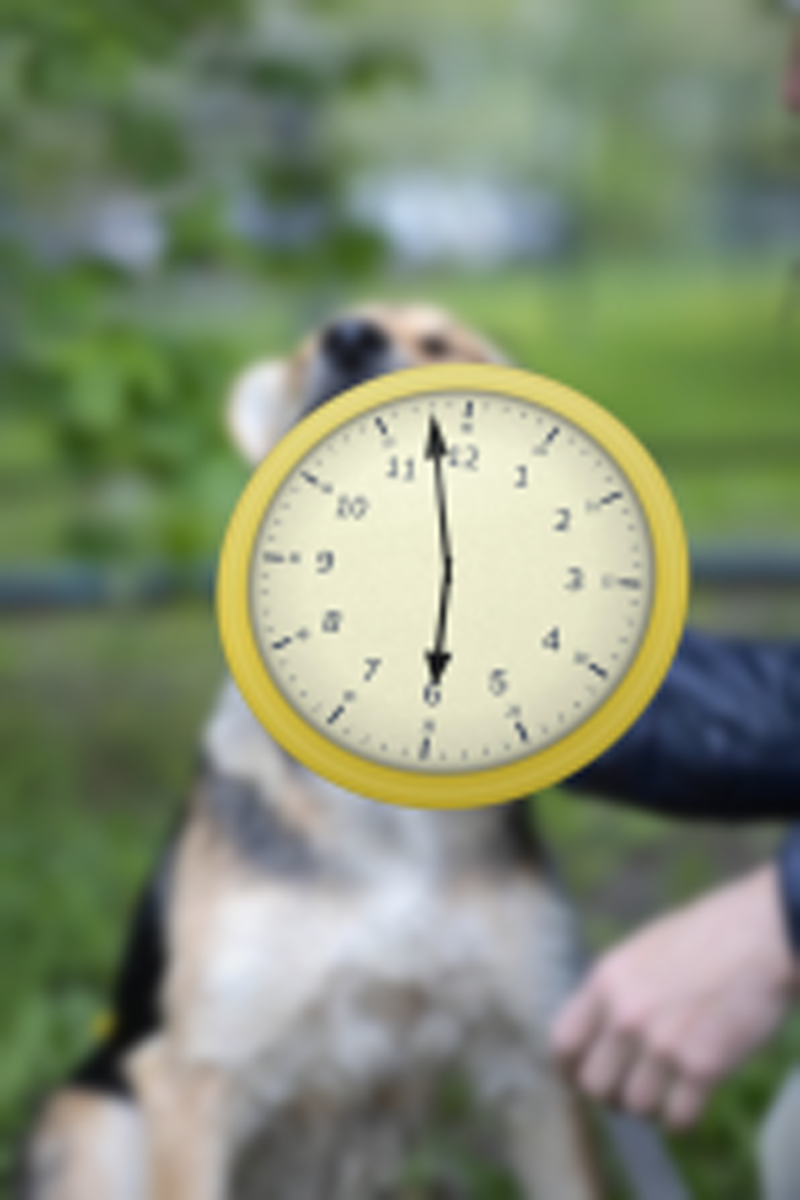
h=5 m=58
